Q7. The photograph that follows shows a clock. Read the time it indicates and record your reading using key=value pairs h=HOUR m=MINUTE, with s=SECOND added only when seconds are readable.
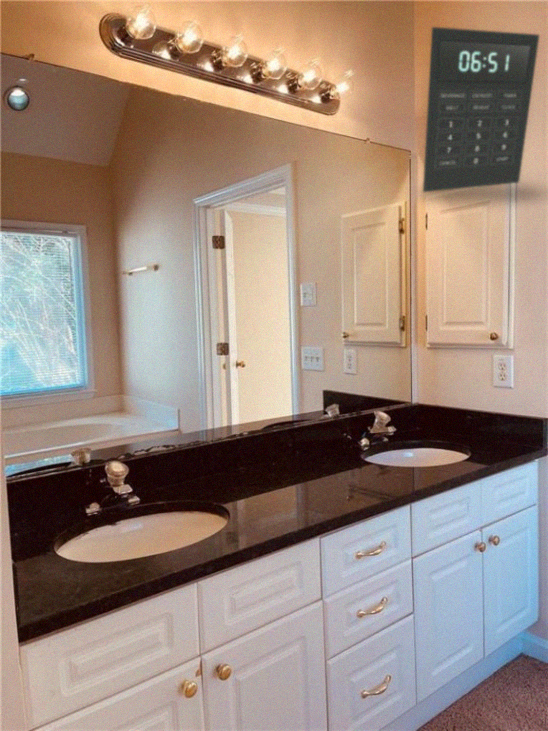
h=6 m=51
